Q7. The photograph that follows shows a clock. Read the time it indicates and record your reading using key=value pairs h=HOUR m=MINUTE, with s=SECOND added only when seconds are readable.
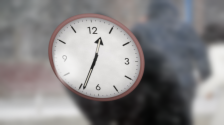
h=12 m=34
